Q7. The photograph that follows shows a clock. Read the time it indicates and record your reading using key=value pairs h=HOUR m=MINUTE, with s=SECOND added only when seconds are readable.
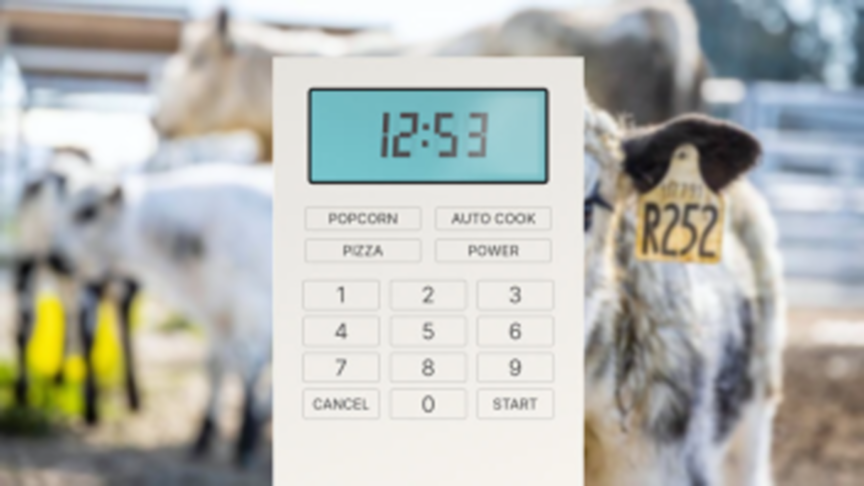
h=12 m=53
